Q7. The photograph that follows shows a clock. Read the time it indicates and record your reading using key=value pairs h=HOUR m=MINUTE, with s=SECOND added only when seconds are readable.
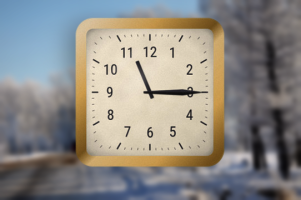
h=11 m=15
